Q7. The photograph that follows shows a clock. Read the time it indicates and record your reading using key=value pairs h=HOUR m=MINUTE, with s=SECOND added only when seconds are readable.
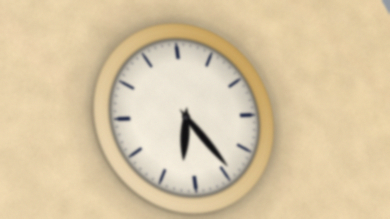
h=6 m=24
